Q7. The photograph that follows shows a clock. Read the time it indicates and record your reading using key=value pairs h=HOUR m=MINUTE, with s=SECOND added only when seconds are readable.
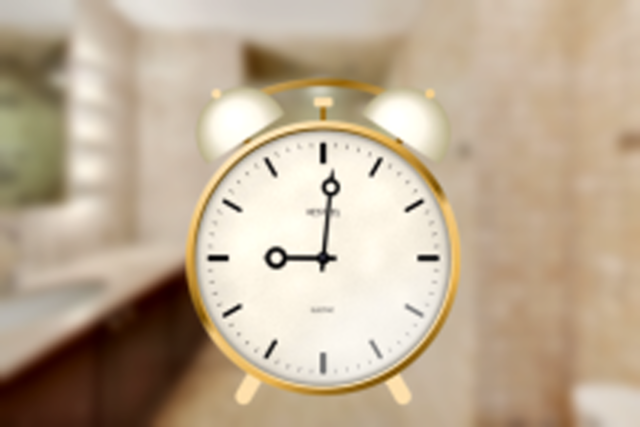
h=9 m=1
